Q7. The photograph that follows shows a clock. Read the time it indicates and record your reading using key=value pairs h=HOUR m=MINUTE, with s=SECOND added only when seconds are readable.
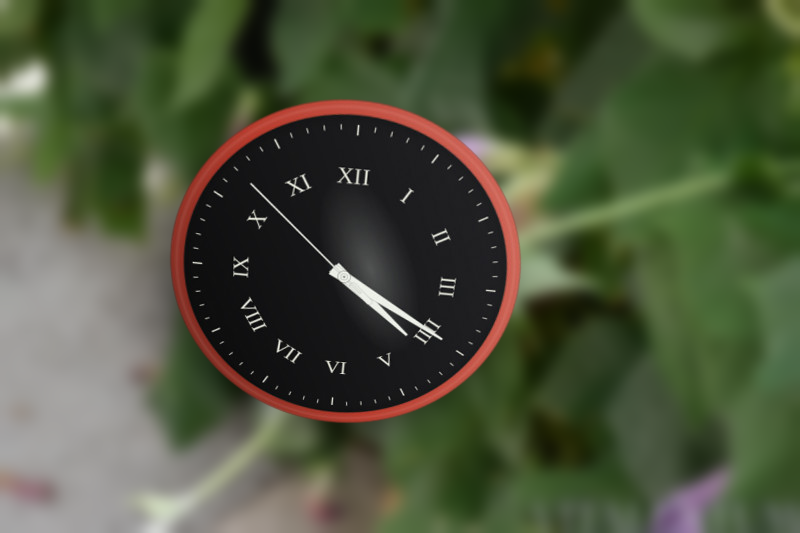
h=4 m=19 s=52
